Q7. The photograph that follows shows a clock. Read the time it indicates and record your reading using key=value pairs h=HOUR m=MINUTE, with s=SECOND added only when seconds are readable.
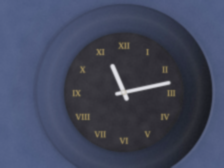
h=11 m=13
